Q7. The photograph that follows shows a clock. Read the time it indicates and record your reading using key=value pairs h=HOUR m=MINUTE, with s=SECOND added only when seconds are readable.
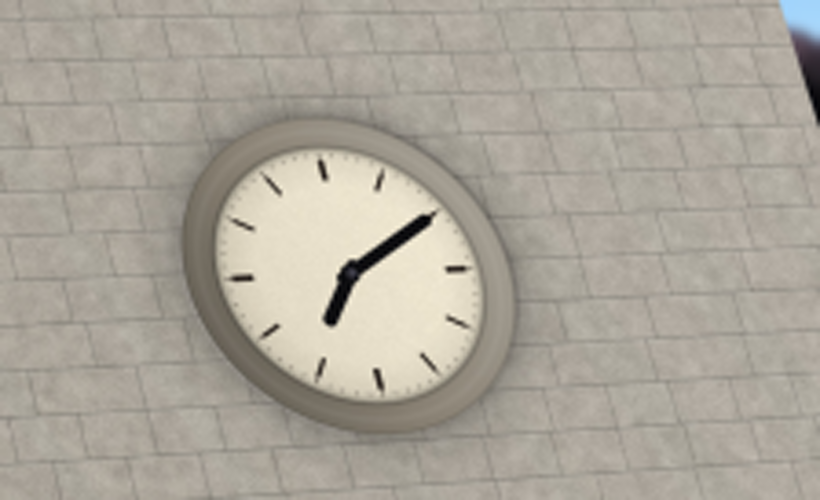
h=7 m=10
